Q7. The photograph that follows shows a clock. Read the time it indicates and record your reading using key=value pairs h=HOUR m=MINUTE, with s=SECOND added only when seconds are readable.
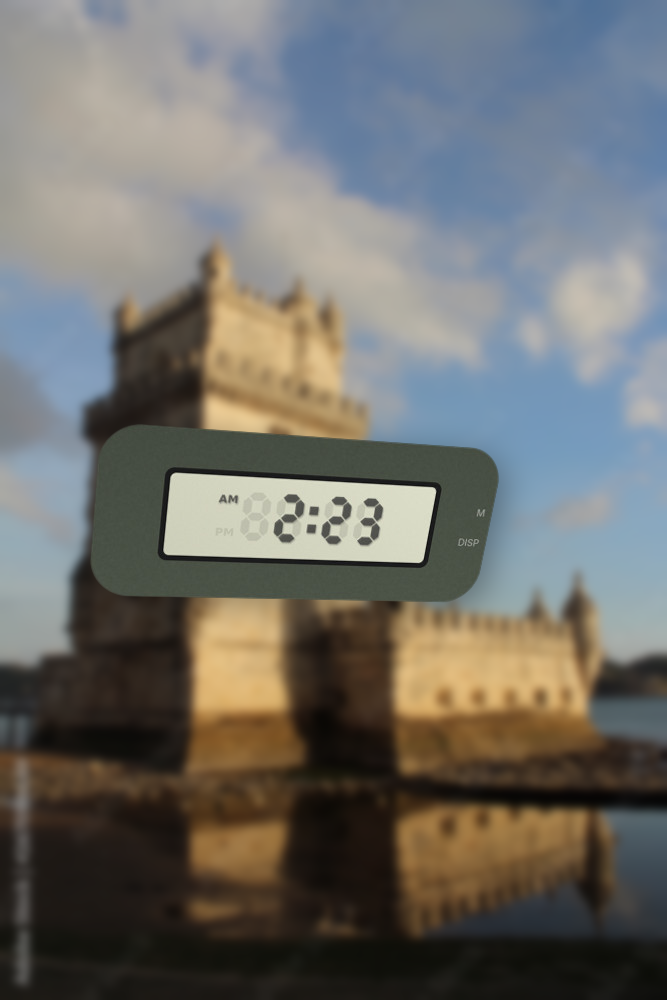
h=2 m=23
